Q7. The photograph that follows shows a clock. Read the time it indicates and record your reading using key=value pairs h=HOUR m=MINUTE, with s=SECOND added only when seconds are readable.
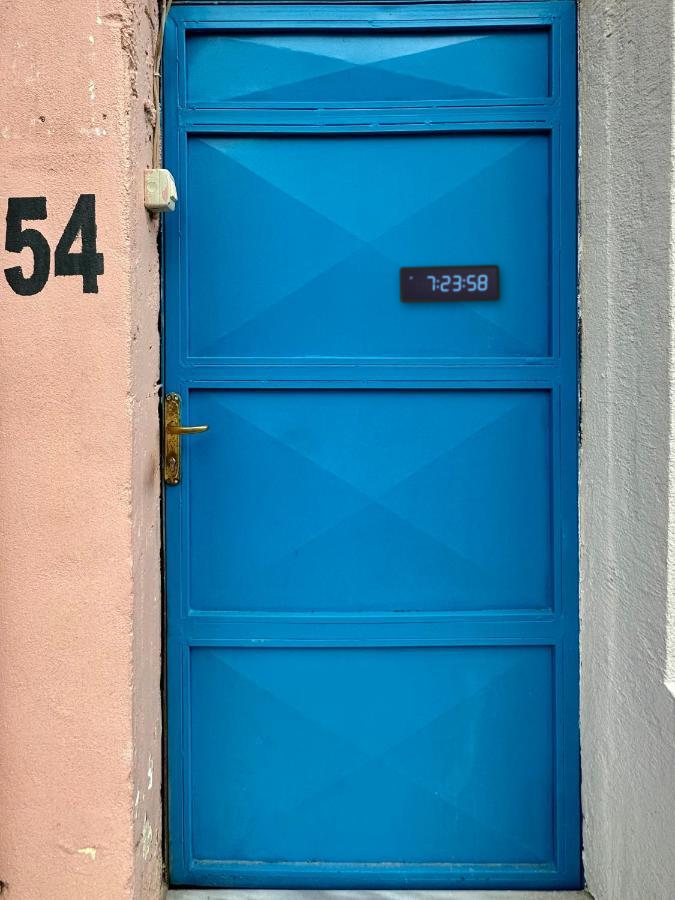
h=7 m=23 s=58
